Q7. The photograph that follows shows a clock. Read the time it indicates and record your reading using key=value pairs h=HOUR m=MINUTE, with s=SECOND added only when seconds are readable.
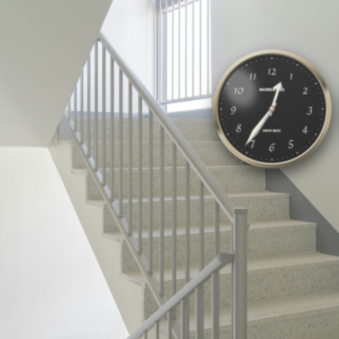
h=12 m=36
